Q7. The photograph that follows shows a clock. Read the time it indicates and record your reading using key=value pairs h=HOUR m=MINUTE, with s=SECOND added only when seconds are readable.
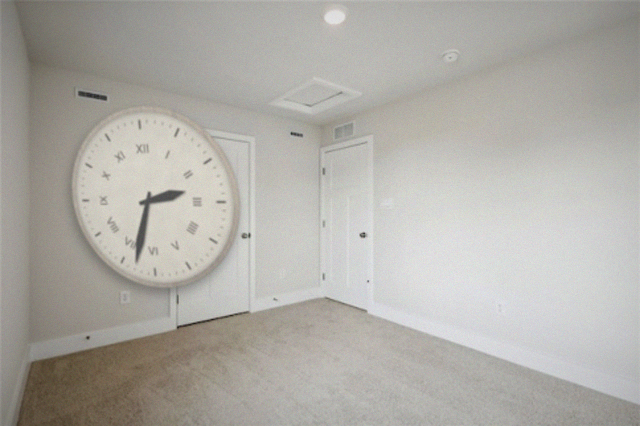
h=2 m=33
